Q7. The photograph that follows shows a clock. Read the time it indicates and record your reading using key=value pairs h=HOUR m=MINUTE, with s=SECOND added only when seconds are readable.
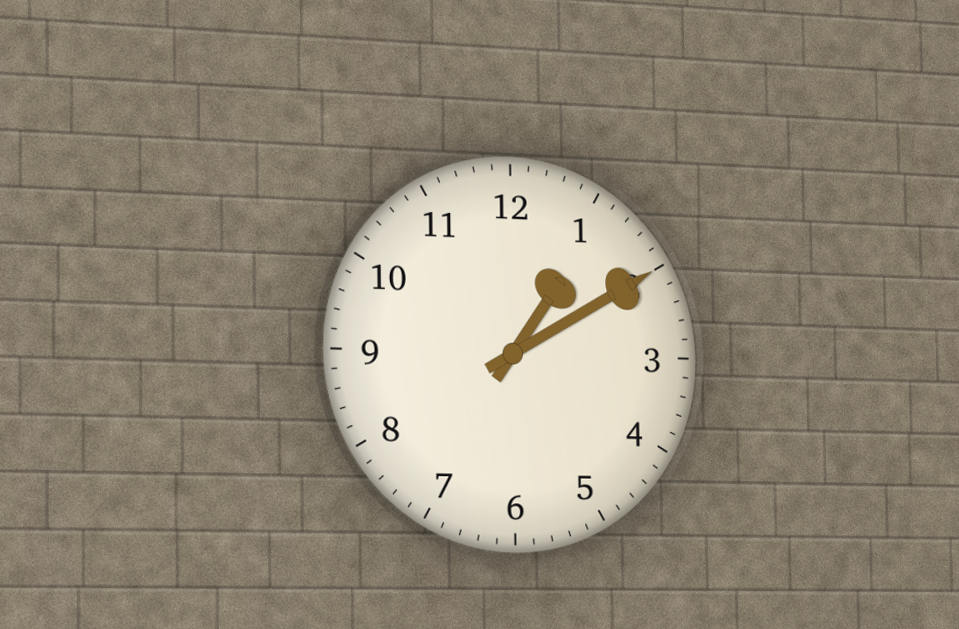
h=1 m=10
